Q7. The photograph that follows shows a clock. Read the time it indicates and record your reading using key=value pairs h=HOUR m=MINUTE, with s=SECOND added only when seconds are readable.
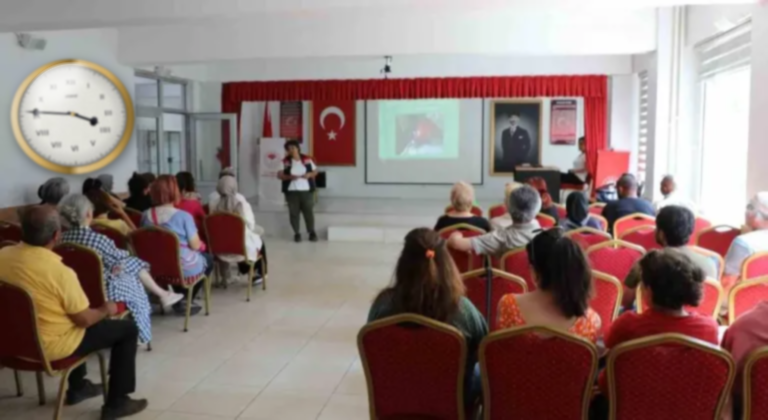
h=3 m=46
